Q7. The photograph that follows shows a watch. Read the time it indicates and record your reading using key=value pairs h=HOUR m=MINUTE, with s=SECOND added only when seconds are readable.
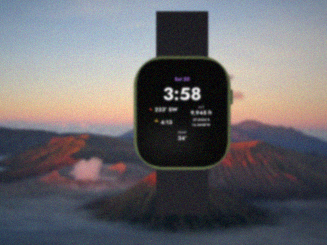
h=3 m=58
